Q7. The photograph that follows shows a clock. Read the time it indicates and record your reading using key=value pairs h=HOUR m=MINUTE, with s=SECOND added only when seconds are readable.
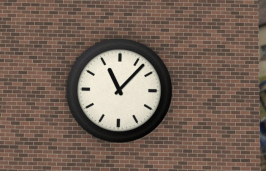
h=11 m=7
